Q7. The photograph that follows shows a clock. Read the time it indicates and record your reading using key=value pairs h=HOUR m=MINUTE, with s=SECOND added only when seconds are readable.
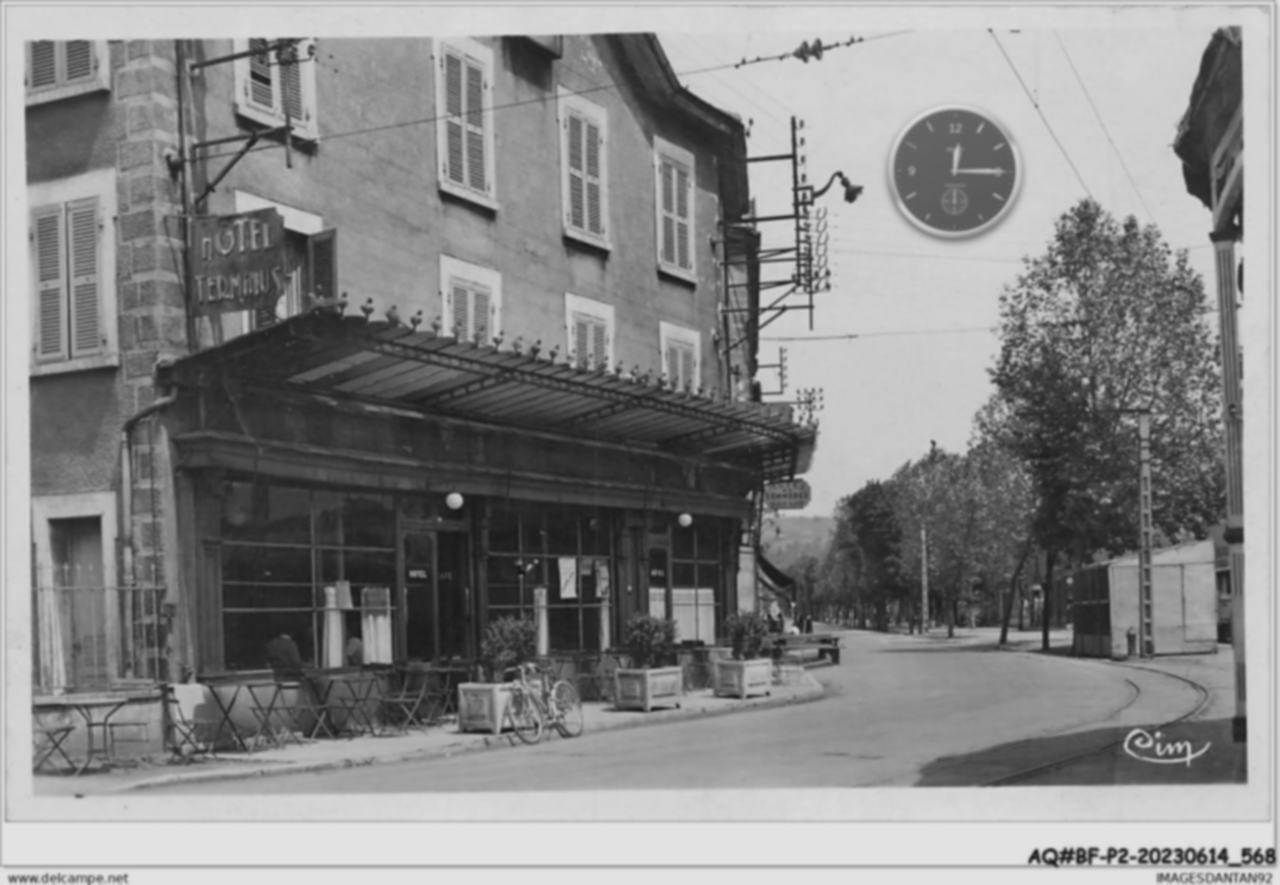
h=12 m=15
